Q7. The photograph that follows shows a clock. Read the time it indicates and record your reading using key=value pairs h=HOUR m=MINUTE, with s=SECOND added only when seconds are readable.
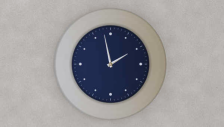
h=1 m=58
